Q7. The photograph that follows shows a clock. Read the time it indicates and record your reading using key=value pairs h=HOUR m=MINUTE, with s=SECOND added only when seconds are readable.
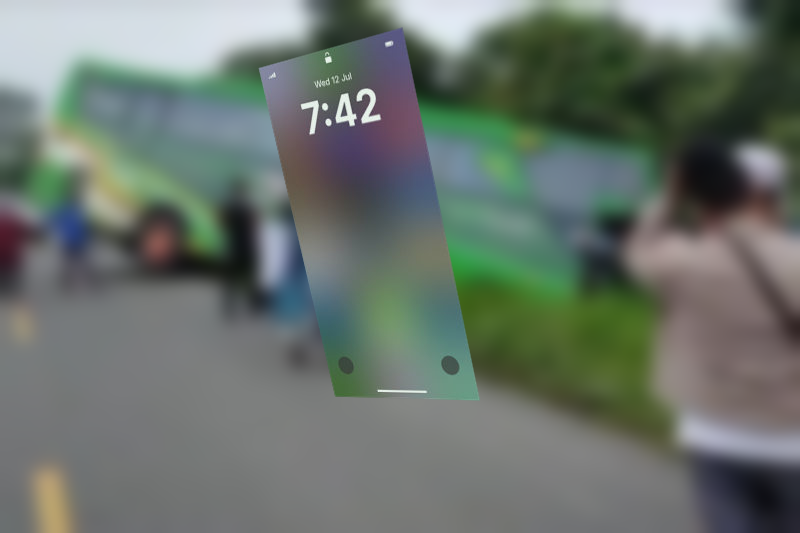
h=7 m=42
